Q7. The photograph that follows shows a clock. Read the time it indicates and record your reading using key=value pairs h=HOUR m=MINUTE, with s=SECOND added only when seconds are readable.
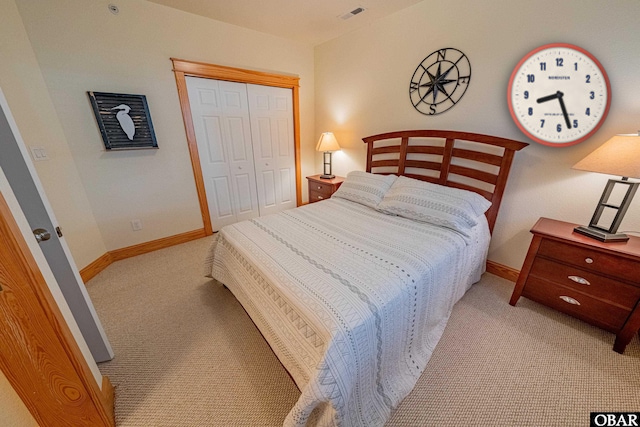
h=8 m=27
